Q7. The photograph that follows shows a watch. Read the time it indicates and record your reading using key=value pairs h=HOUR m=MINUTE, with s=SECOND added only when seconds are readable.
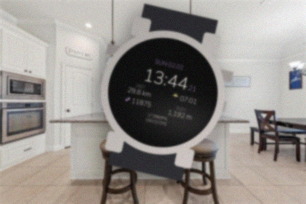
h=13 m=44
